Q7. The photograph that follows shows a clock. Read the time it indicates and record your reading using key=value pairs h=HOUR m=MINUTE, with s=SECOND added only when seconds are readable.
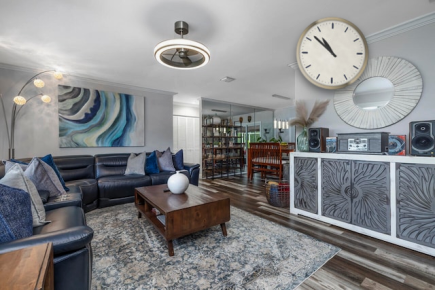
h=10 m=52
